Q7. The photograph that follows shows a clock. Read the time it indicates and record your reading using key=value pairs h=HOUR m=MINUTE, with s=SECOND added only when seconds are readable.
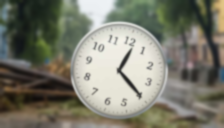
h=12 m=20
